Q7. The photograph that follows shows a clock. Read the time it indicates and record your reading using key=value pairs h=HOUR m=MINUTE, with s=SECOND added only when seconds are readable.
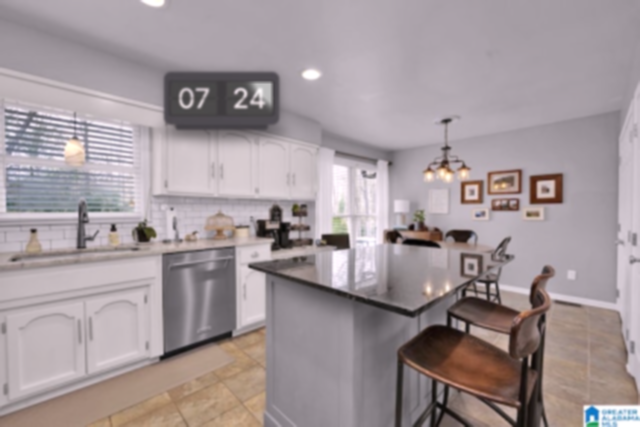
h=7 m=24
